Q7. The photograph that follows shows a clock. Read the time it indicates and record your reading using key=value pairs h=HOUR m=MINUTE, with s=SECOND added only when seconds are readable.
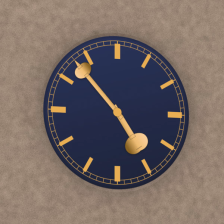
h=4 m=53
